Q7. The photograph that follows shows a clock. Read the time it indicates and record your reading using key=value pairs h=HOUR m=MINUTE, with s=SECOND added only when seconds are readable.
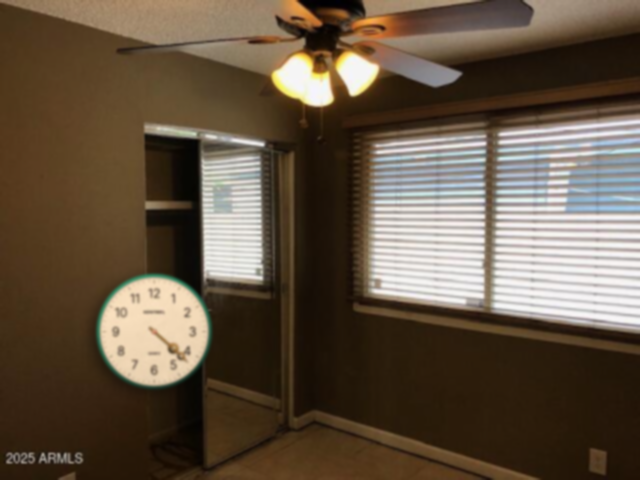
h=4 m=22
